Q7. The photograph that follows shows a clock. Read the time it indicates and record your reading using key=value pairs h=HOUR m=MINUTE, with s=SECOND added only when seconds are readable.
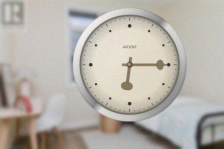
h=6 m=15
